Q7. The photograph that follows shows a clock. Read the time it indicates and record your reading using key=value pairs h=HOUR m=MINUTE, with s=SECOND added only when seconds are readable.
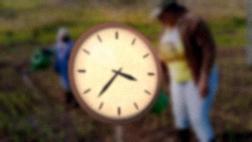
h=3 m=37
